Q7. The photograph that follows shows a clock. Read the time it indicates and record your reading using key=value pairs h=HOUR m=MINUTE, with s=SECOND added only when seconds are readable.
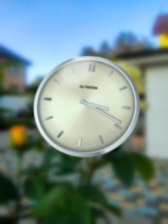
h=3 m=19
